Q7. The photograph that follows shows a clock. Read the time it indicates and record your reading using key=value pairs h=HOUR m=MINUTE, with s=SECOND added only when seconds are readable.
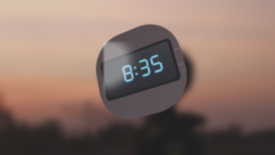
h=8 m=35
